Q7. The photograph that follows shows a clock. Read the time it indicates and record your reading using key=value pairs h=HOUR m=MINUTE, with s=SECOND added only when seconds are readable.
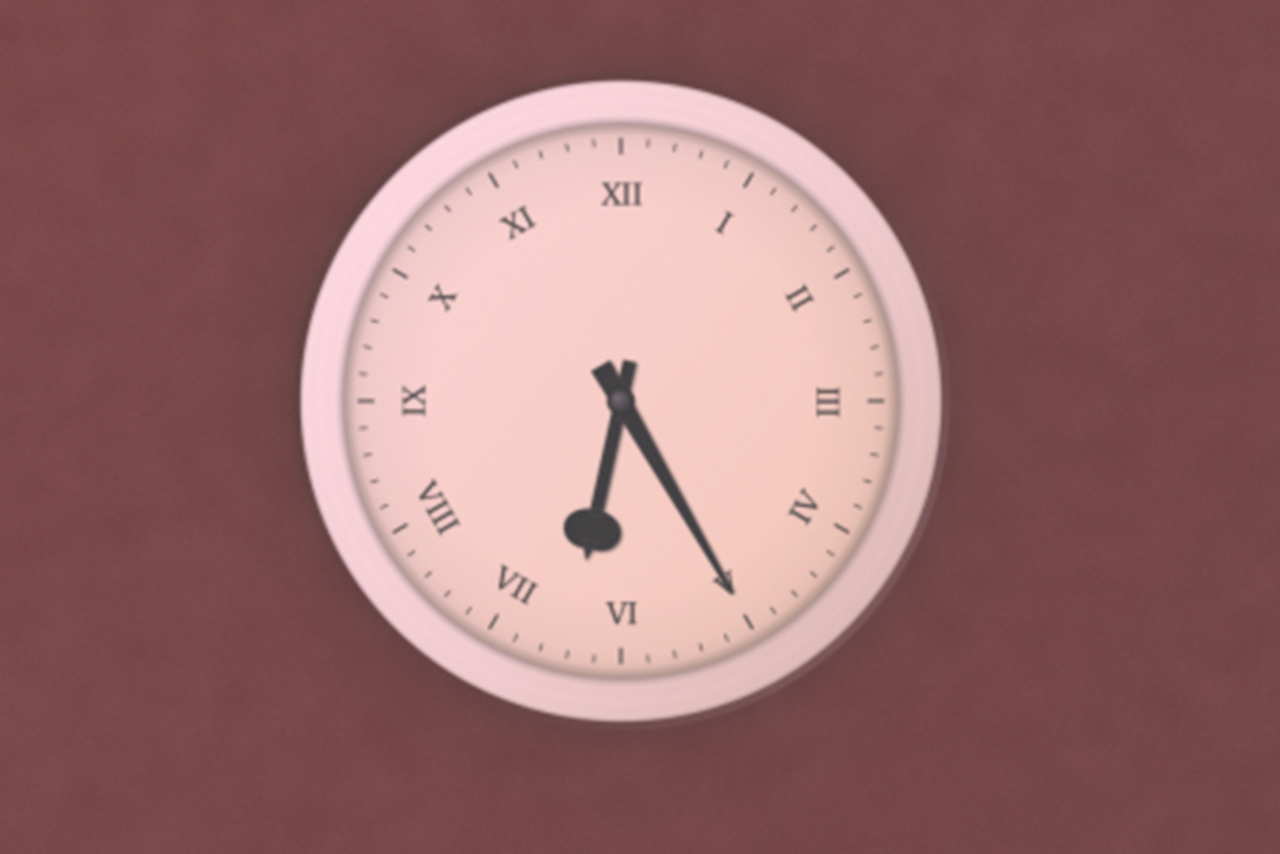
h=6 m=25
